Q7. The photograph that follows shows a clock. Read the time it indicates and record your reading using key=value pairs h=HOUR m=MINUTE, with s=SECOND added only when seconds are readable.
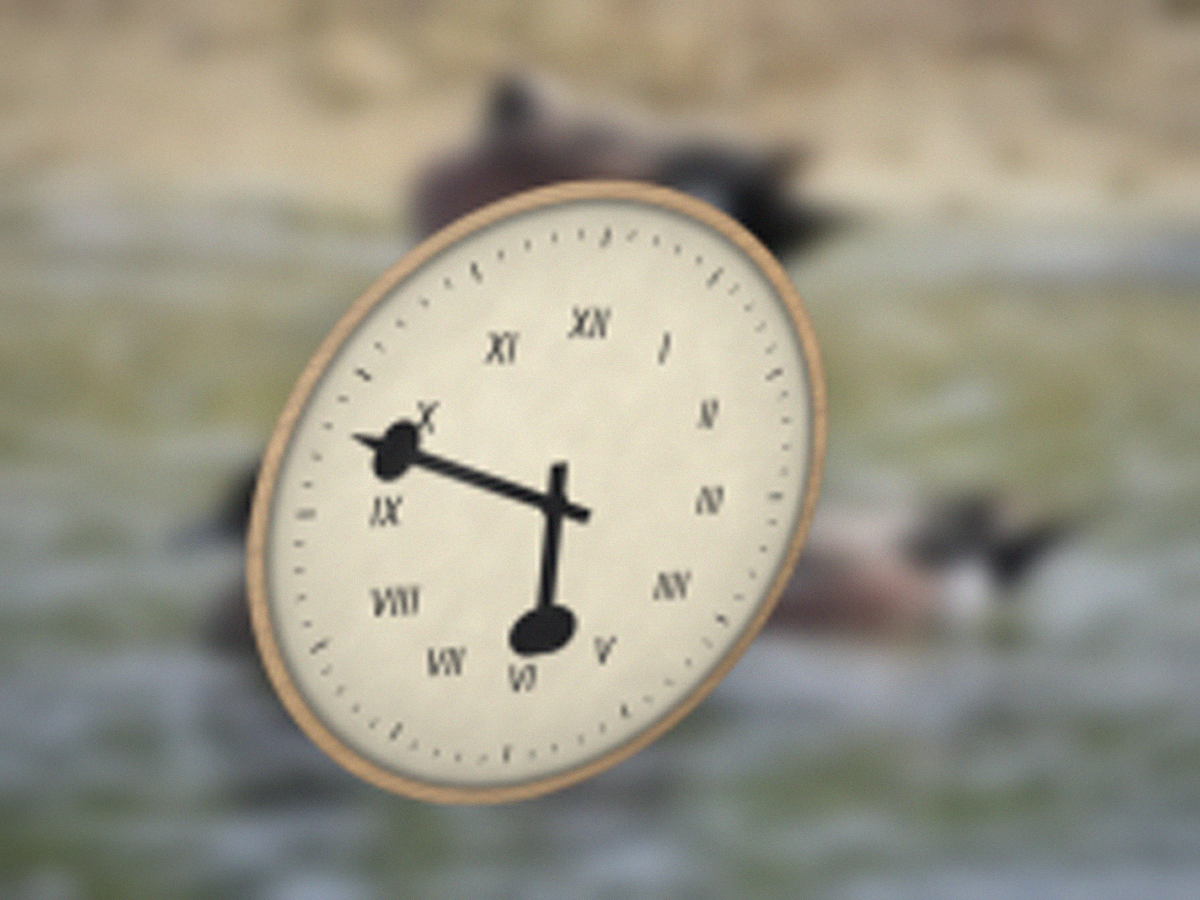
h=5 m=48
